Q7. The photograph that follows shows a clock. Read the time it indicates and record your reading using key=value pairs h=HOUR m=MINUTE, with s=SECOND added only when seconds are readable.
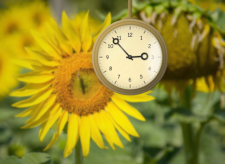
h=2 m=53
